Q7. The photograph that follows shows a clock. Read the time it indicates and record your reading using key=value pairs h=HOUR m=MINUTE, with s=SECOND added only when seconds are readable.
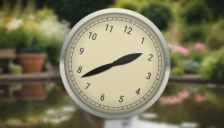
h=1 m=38
